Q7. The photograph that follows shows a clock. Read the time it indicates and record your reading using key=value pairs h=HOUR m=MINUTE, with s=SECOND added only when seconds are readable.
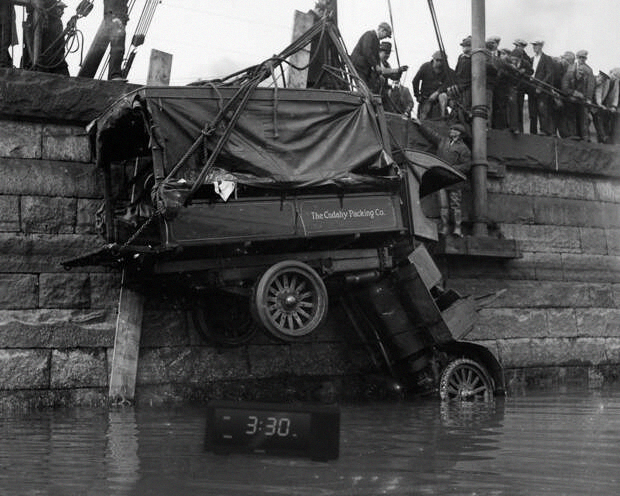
h=3 m=30
